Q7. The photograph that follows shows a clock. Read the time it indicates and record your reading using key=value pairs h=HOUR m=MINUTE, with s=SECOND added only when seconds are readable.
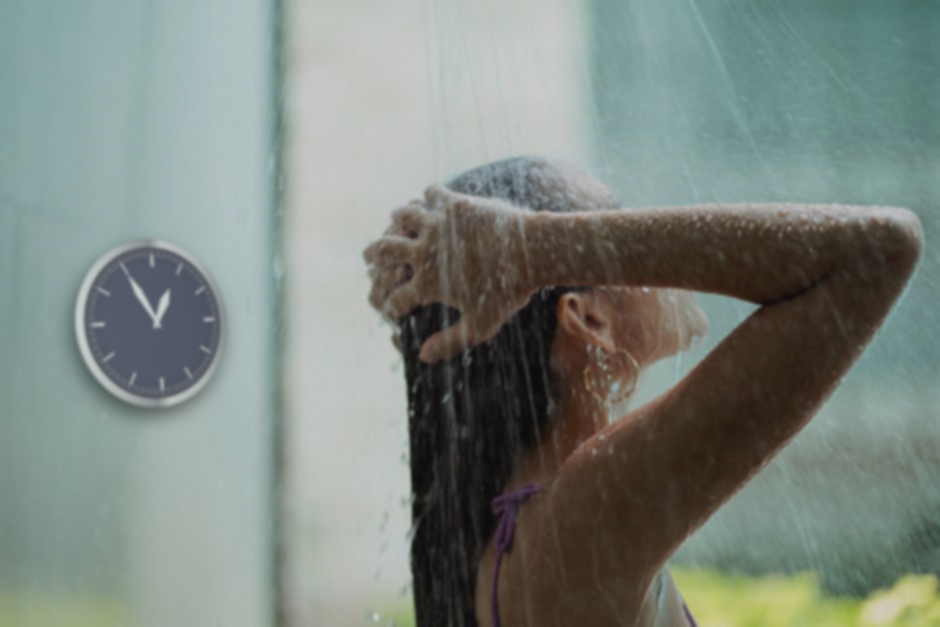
h=12 m=55
